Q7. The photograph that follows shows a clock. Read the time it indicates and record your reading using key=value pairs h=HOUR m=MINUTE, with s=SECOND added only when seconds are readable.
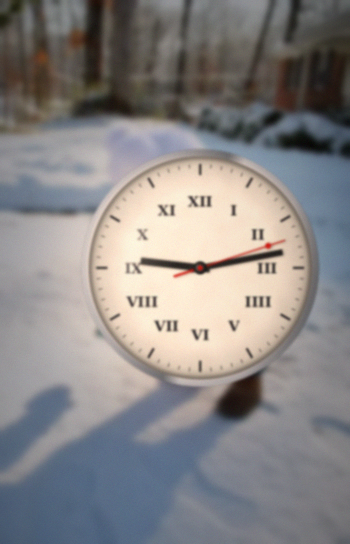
h=9 m=13 s=12
